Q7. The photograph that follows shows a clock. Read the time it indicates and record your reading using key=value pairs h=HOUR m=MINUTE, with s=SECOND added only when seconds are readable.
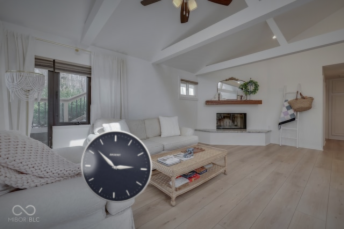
h=2 m=52
